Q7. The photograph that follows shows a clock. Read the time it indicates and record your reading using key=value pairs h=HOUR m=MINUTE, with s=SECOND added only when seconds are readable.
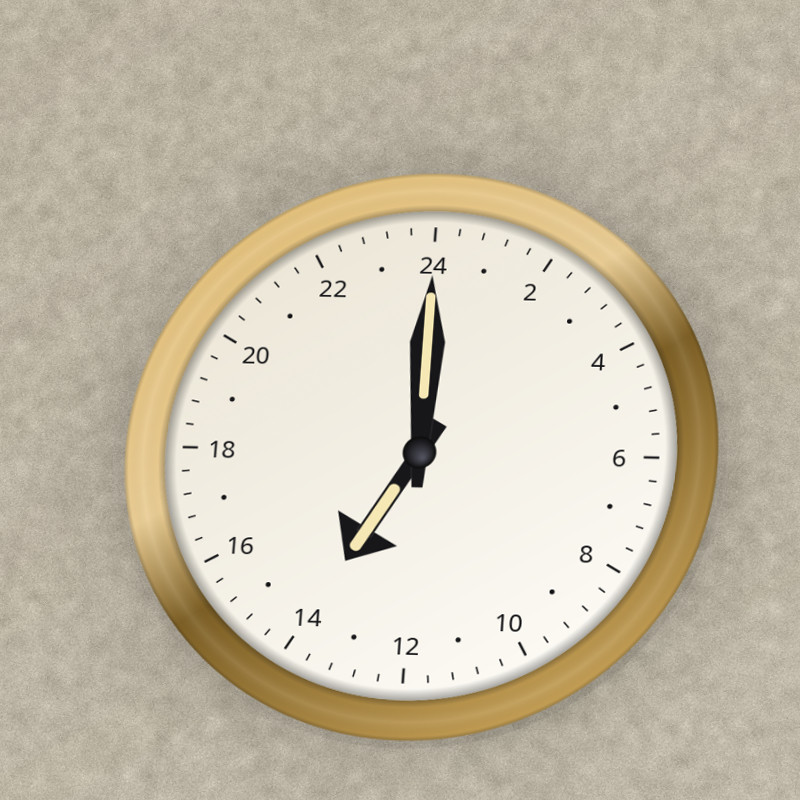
h=14 m=0
